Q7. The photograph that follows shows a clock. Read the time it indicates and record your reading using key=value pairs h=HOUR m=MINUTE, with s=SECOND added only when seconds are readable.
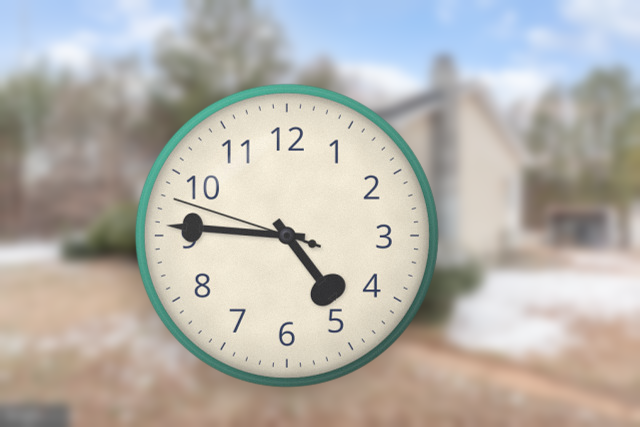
h=4 m=45 s=48
